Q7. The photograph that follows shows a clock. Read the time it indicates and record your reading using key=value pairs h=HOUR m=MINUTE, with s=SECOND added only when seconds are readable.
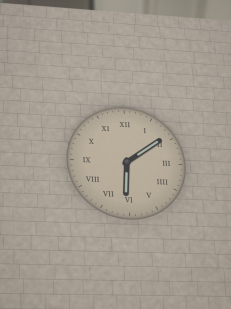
h=6 m=9
